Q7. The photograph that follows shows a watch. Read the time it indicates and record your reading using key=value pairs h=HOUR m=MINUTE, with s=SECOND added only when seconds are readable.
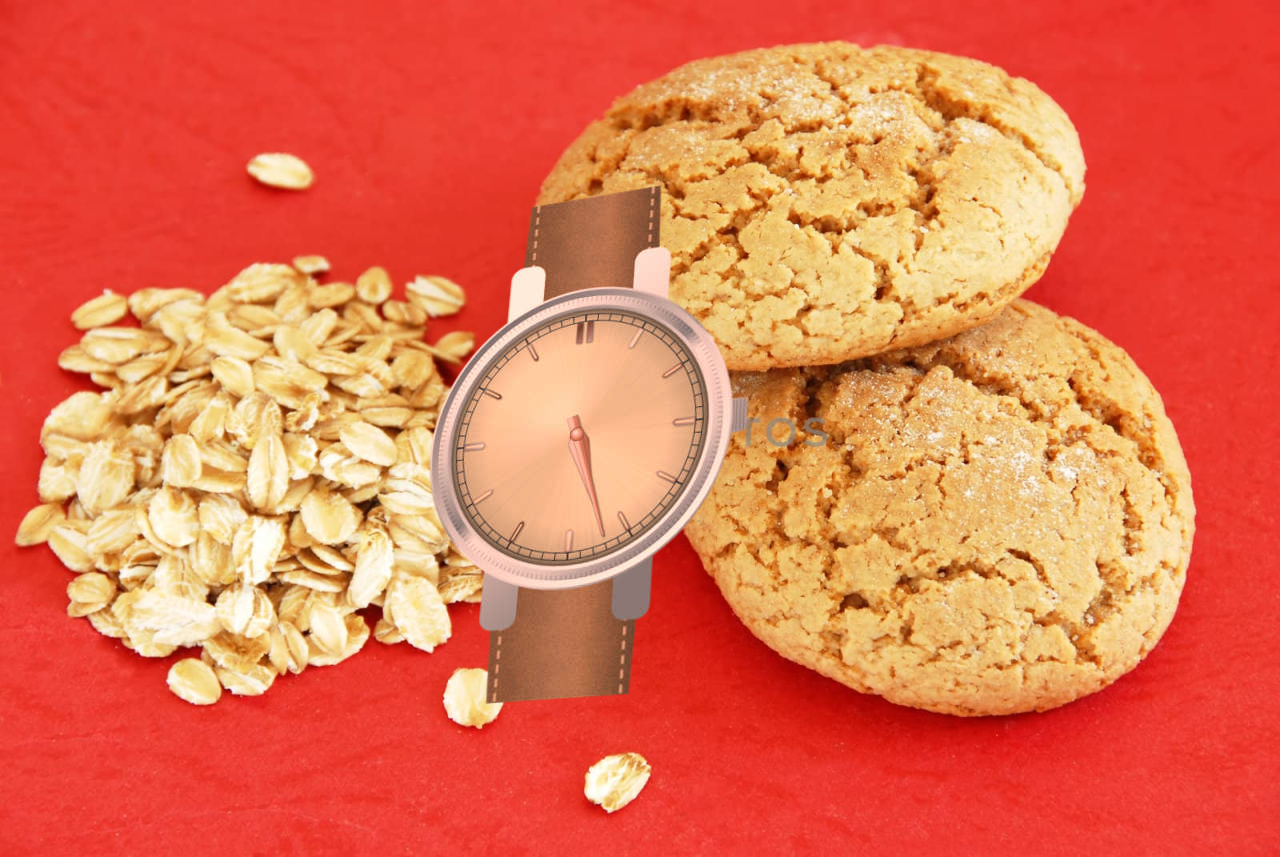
h=5 m=27
